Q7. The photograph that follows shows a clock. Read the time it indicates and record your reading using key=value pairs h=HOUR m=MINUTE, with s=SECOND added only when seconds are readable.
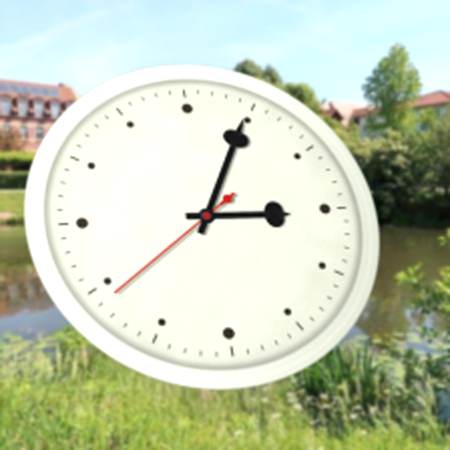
h=3 m=4 s=39
